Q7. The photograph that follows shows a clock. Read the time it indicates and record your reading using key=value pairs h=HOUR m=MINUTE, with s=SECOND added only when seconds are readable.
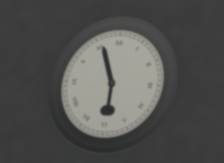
h=5 m=56
